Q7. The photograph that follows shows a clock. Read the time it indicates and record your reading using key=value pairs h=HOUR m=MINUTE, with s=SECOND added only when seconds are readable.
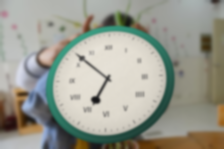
h=6 m=52
